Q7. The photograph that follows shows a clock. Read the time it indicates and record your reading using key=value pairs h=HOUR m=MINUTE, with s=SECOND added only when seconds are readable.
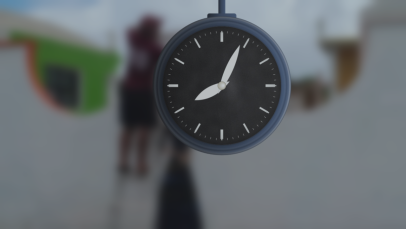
h=8 m=4
